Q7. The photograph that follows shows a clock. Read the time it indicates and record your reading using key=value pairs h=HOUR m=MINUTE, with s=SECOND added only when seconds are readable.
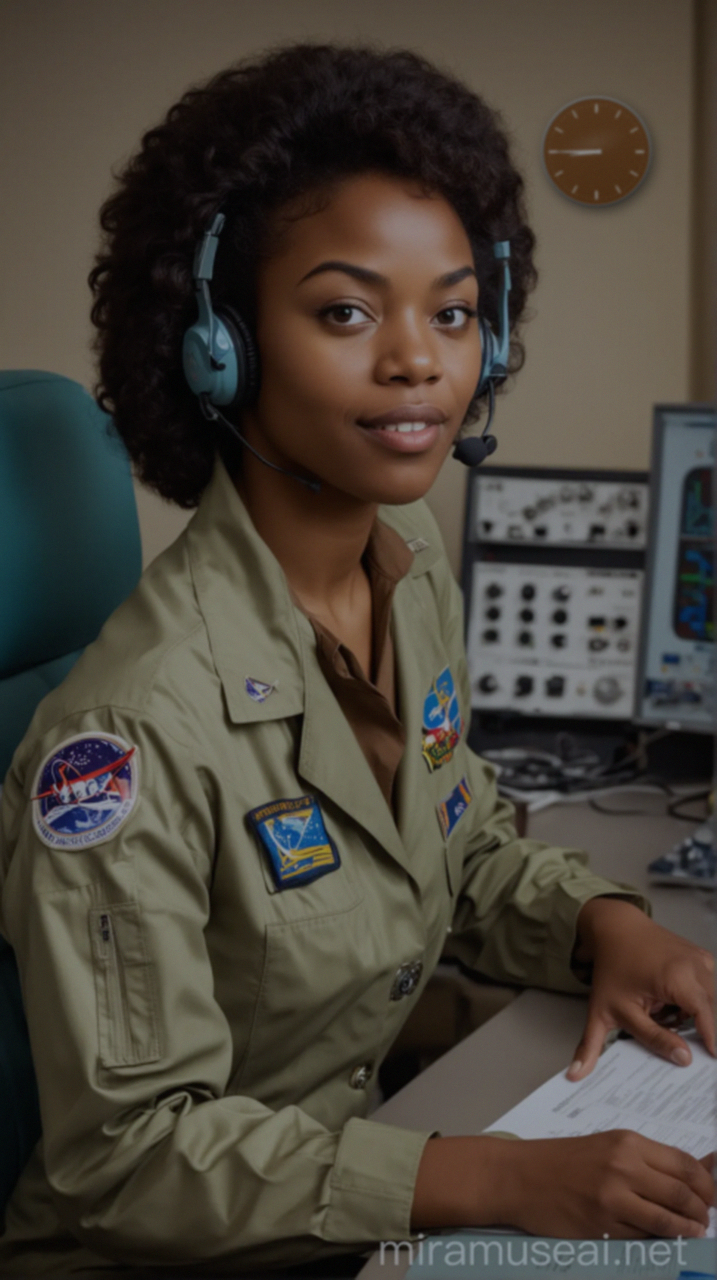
h=8 m=45
